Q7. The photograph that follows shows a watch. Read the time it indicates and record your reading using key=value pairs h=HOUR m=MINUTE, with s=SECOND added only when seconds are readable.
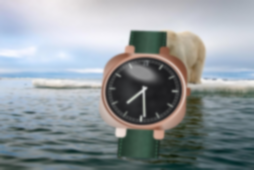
h=7 m=29
